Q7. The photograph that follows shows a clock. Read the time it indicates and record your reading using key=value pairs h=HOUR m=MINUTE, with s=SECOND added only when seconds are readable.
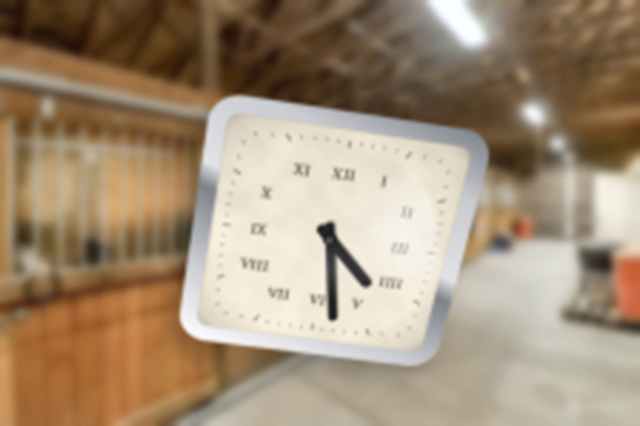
h=4 m=28
